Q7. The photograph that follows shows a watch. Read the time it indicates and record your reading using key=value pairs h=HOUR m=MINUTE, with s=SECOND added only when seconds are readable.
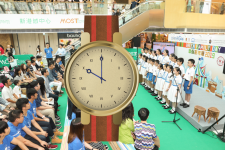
h=10 m=0
